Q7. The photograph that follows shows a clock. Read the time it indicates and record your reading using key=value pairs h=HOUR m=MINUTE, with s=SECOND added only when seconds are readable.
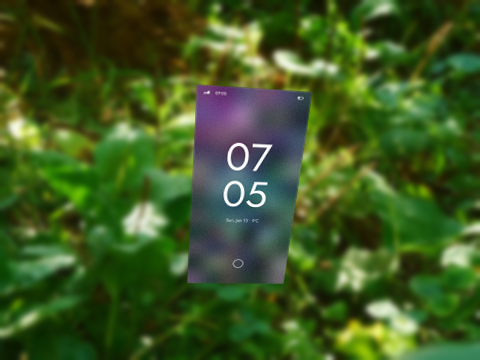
h=7 m=5
